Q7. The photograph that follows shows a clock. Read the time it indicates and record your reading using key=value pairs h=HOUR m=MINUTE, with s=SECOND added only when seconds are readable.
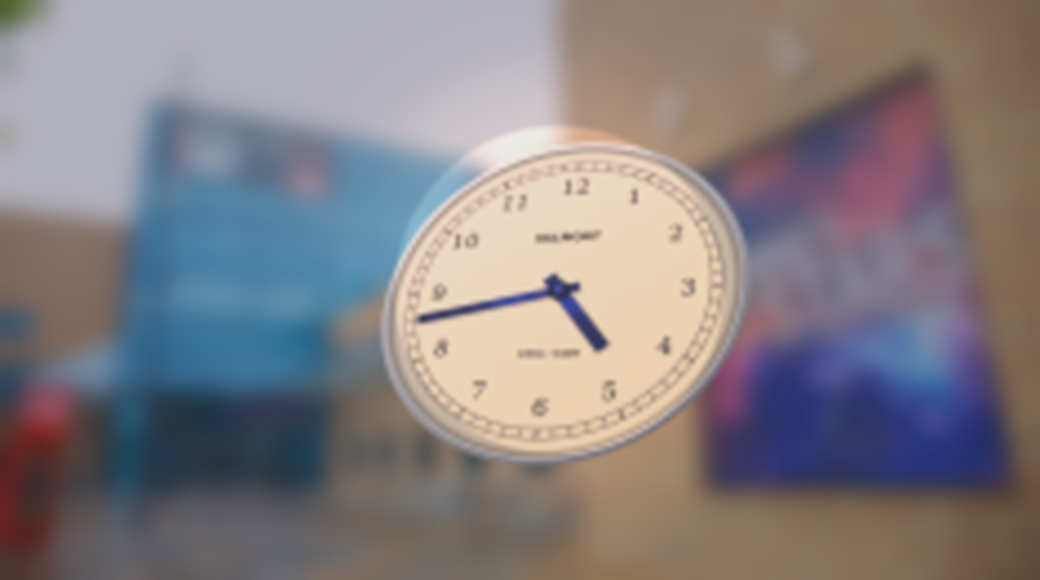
h=4 m=43
